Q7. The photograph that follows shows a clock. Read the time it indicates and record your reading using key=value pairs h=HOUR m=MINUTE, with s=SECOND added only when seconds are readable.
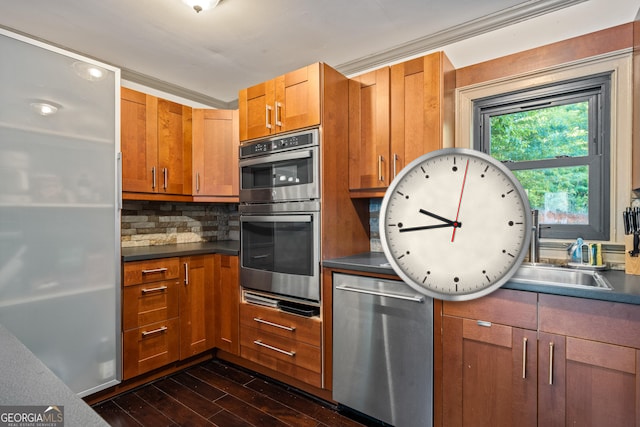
h=9 m=44 s=2
